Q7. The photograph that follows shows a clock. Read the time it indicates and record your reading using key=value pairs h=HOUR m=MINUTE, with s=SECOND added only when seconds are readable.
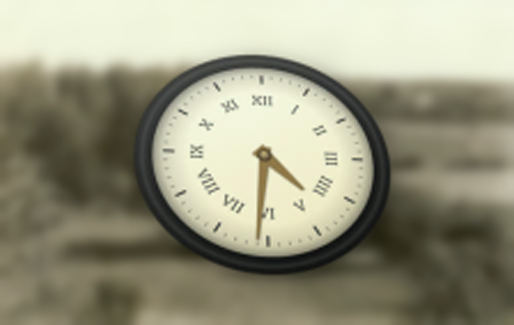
h=4 m=31
